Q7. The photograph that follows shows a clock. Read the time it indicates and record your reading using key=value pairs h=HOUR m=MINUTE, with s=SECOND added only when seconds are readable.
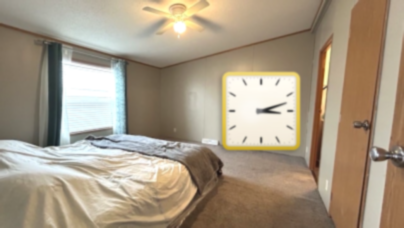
h=3 m=12
